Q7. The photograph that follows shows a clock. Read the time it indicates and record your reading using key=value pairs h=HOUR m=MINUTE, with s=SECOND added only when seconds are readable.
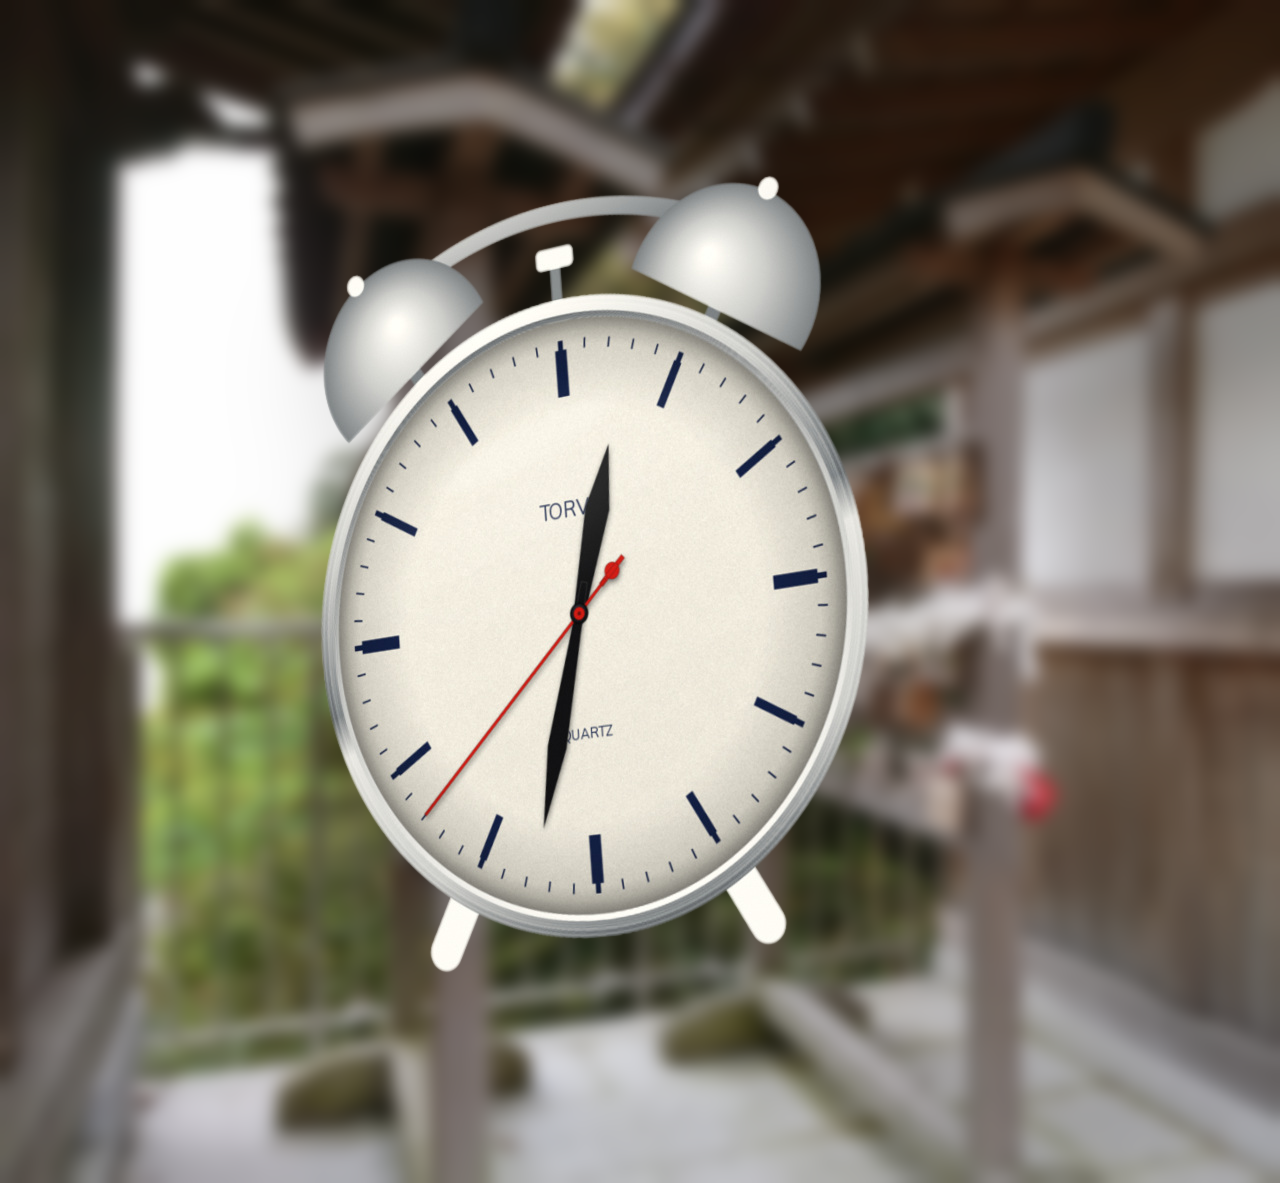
h=12 m=32 s=38
